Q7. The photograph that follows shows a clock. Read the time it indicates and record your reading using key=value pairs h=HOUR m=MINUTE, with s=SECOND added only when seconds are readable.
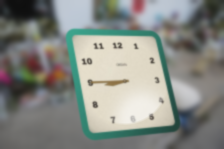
h=8 m=45
